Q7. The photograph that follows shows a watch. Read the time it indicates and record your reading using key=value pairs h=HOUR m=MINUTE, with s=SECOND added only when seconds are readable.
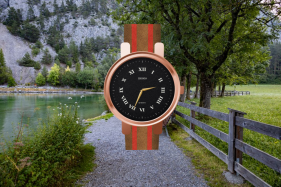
h=2 m=34
